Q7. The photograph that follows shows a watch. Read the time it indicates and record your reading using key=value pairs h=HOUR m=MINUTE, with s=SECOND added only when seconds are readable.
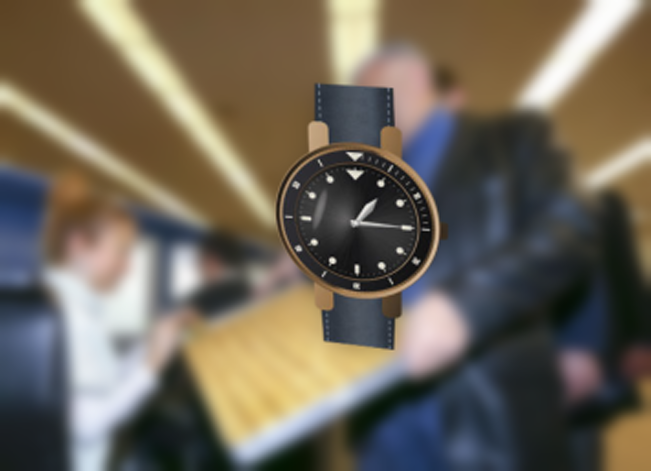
h=1 m=15
